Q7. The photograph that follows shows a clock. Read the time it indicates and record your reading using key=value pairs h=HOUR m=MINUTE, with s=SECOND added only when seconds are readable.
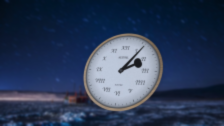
h=2 m=6
